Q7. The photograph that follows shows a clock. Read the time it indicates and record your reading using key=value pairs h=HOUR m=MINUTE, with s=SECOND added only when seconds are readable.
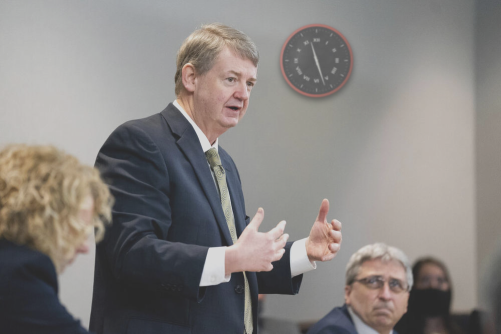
h=11 m=27
